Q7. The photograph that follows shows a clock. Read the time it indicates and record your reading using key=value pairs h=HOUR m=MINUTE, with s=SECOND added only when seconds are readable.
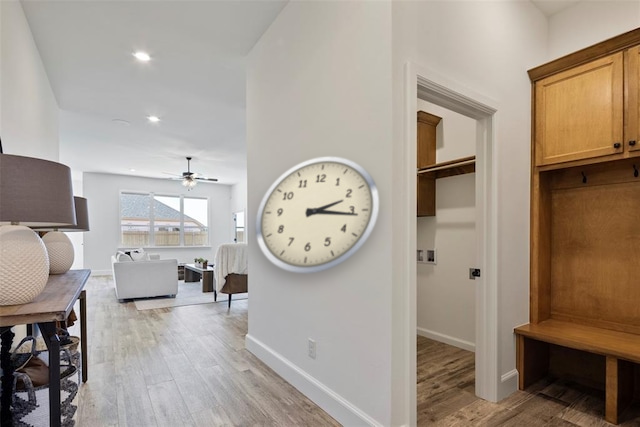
h=2 m=16
